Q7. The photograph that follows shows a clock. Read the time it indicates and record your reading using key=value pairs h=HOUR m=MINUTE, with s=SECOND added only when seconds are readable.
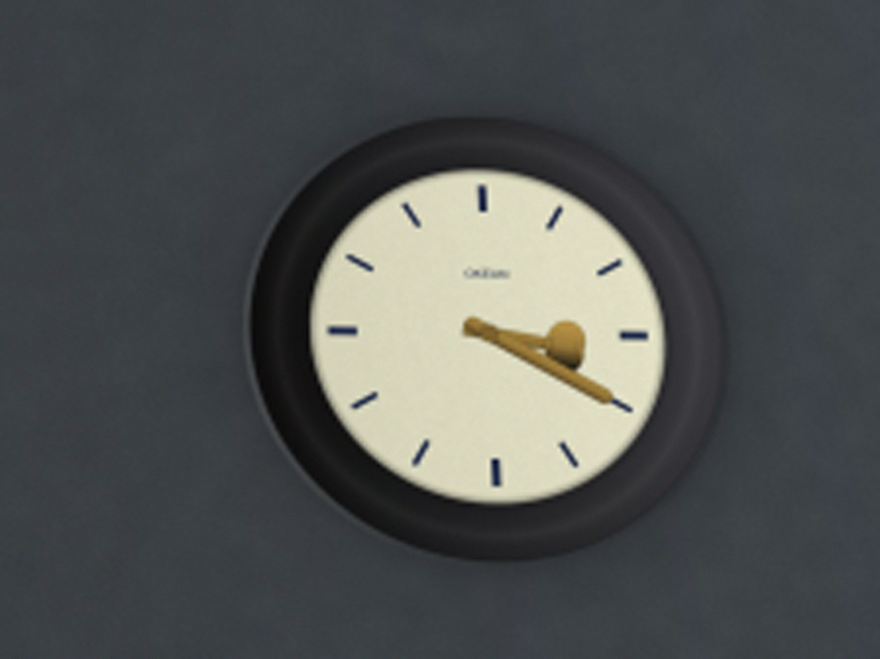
h=3 m=20
